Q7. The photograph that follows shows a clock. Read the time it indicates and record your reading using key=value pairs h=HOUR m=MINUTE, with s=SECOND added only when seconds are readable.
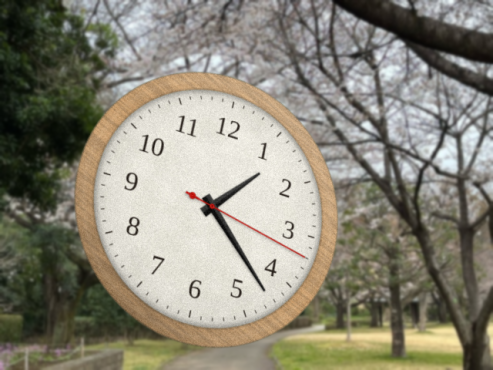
h=1 m=22 s=17
